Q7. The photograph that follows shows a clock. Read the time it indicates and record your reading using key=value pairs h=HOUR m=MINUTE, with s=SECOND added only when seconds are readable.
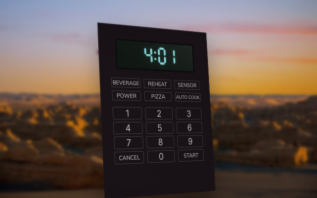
h=4 m=1
